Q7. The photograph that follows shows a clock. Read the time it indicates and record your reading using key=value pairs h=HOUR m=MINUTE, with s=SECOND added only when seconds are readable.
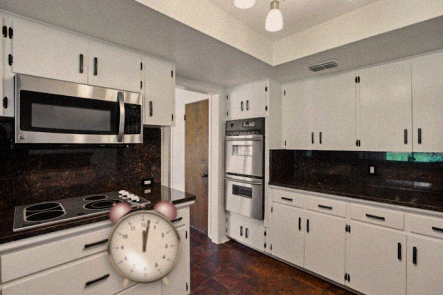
h=12 m=2
